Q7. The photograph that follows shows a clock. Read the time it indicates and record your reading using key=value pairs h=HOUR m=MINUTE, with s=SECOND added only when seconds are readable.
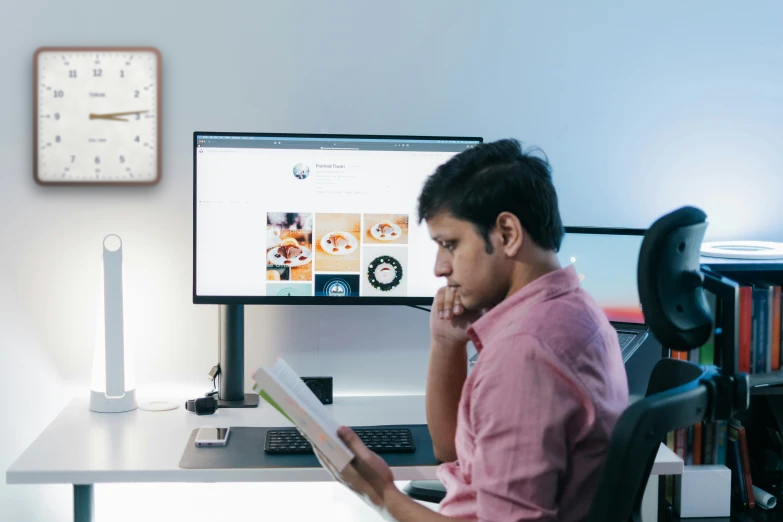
h=3 m=14
